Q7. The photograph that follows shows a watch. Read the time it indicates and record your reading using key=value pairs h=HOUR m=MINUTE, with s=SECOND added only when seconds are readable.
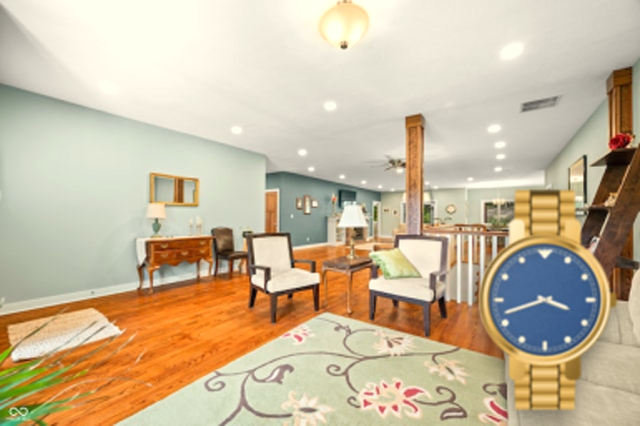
h=3 m=42
